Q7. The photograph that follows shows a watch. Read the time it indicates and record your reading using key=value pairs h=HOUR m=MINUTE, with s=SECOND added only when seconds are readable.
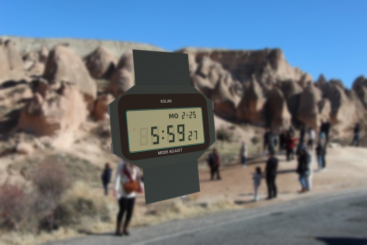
h=5 m=59 s=27
